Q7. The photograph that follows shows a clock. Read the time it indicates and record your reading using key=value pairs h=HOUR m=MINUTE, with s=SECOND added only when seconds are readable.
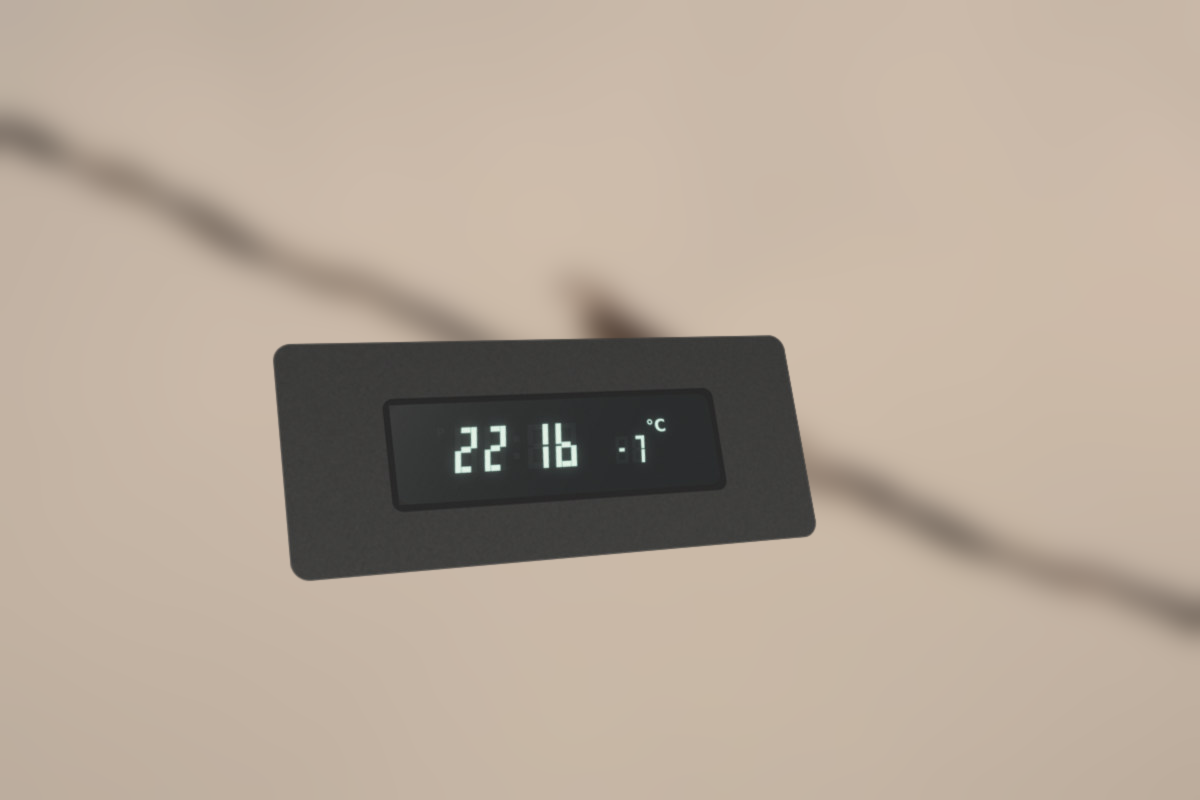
h=22 m=16
